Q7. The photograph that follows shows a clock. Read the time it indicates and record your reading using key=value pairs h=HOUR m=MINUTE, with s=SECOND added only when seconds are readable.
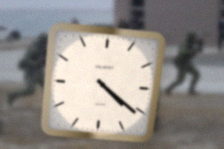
h=4 m=21
